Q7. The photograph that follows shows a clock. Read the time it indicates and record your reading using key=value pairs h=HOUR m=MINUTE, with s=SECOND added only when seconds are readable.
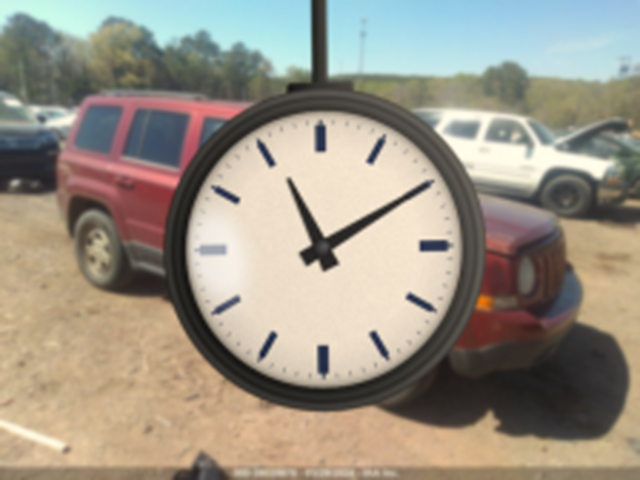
h=11 m=10
